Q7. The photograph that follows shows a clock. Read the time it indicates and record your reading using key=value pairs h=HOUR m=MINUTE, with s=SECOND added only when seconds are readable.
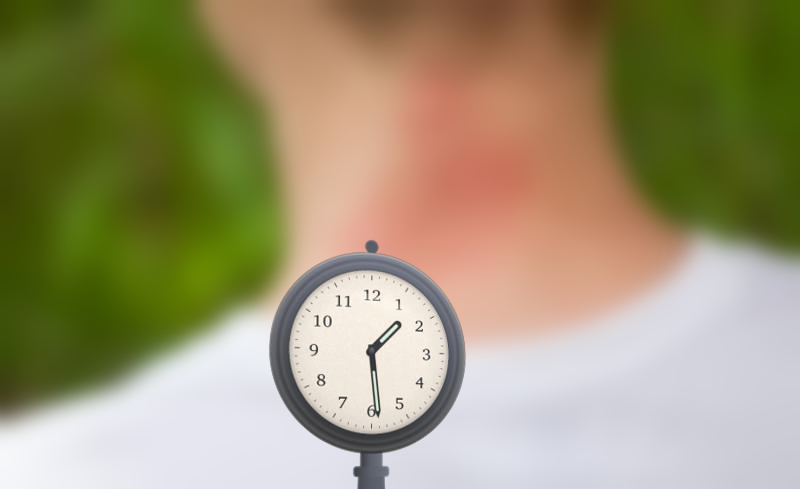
h=1 m=29
